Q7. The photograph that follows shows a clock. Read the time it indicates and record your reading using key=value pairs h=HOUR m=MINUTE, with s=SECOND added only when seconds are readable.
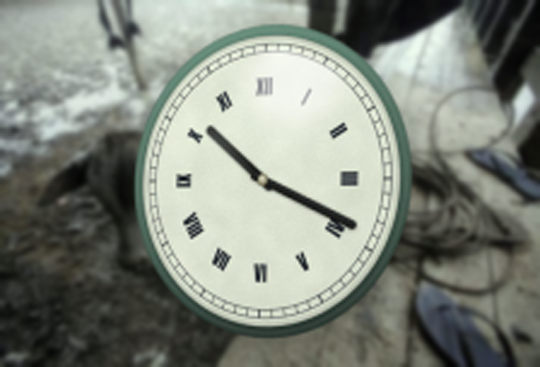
h=10 m=19
